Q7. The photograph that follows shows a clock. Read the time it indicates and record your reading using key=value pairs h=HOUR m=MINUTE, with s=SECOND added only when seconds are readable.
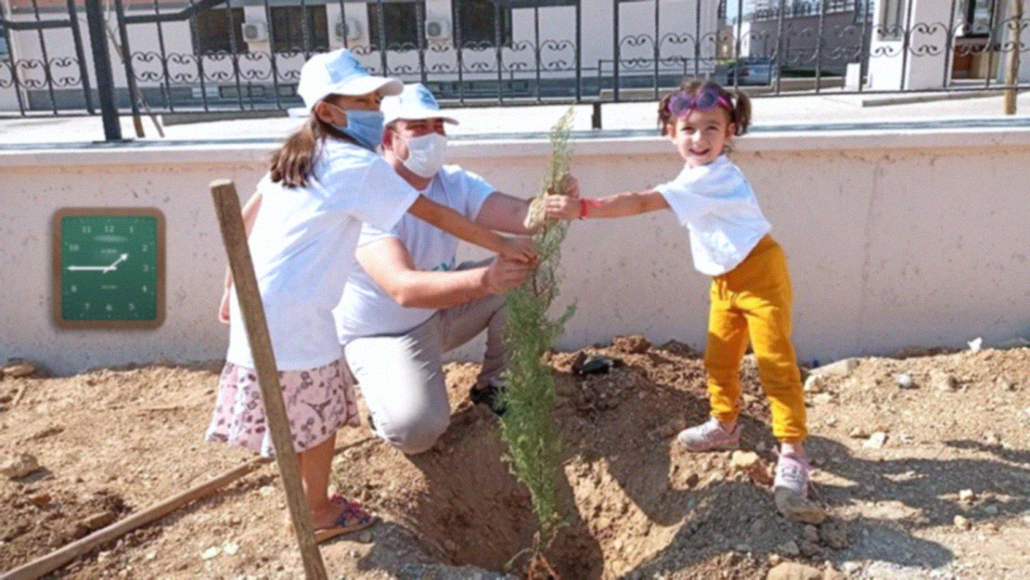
h=1 m=45
